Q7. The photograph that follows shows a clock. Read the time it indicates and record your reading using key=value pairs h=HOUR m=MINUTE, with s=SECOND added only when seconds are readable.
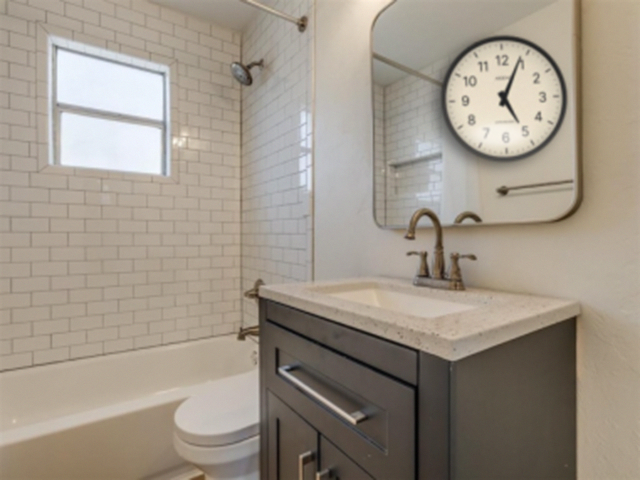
h=5 m=4
